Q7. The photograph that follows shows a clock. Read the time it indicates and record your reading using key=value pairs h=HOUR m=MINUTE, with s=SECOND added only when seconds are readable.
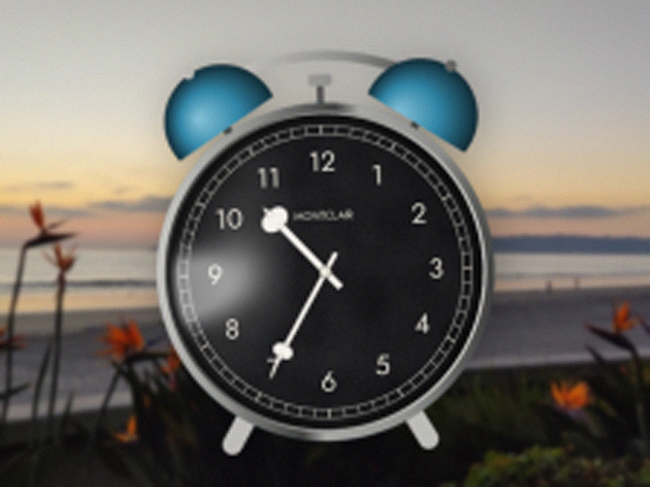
h=10 m=35
